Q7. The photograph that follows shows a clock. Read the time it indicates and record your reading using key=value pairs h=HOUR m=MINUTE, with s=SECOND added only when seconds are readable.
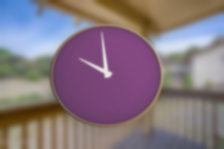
h=9 m=59
